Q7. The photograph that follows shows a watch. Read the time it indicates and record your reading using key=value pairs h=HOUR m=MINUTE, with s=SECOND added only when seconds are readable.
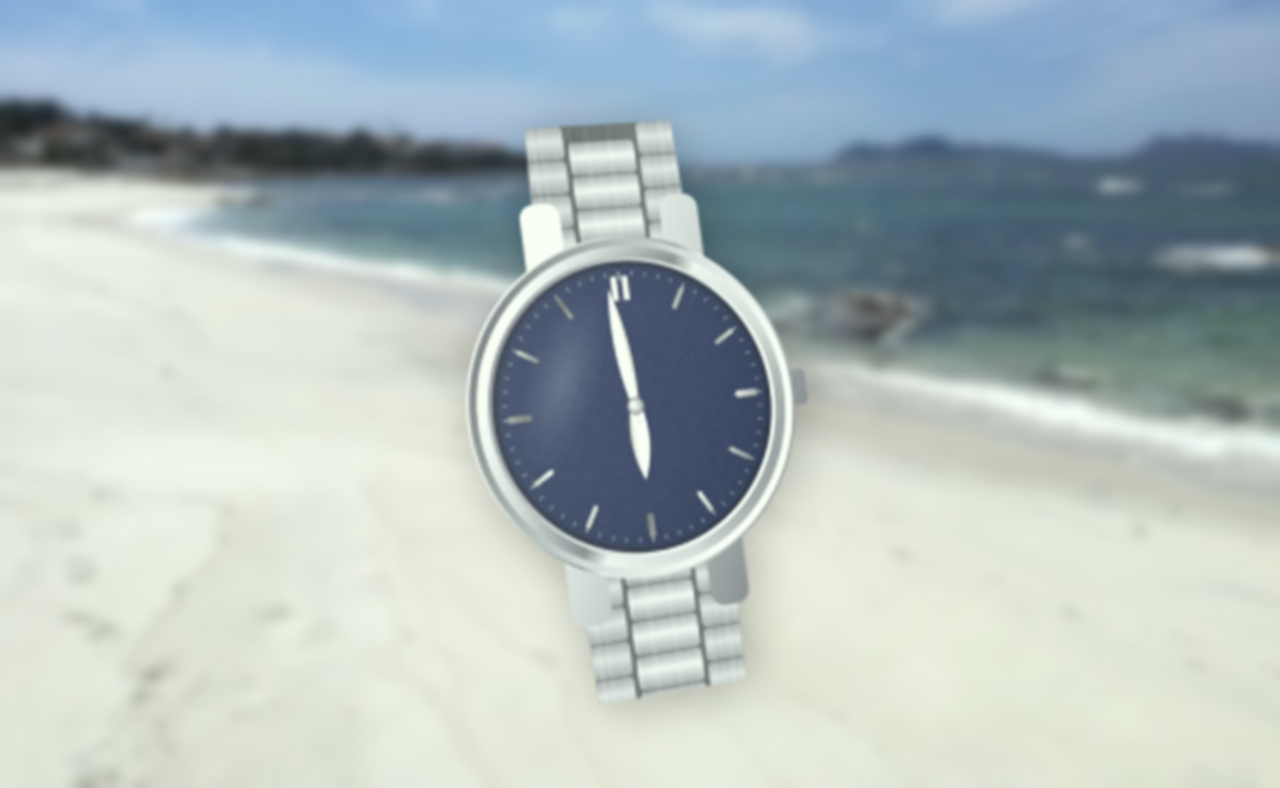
h=5 m=59
